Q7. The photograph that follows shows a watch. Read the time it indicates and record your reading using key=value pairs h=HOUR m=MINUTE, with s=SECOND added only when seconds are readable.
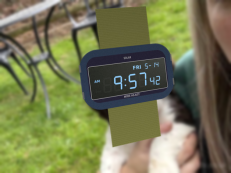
h=9 m=57 s=42
